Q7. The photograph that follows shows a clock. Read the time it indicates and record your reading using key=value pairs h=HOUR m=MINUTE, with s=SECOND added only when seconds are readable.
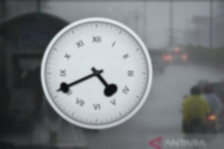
h=4 m=41
